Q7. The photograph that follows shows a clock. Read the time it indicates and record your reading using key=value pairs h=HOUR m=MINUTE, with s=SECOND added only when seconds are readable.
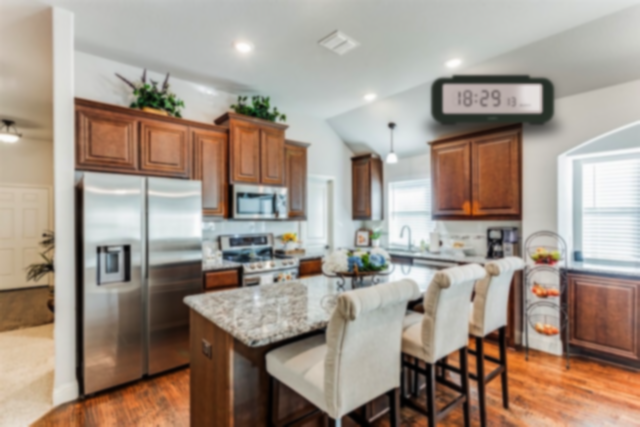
h=18 m=29
